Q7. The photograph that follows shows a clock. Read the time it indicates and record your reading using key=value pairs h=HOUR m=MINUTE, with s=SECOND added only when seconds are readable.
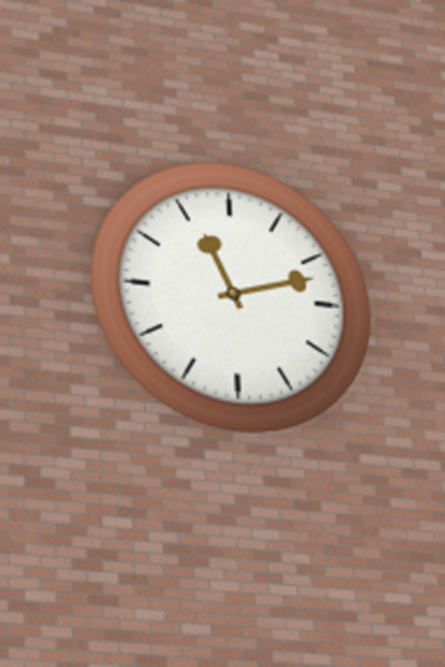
h=11 m=12
